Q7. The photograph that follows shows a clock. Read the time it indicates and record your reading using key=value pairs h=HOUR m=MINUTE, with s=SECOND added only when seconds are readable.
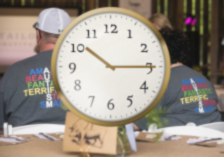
h=10 m=15
